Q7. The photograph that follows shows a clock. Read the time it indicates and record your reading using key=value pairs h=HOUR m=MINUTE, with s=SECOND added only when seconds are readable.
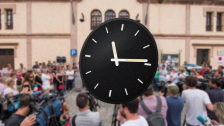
h=11 m=14
